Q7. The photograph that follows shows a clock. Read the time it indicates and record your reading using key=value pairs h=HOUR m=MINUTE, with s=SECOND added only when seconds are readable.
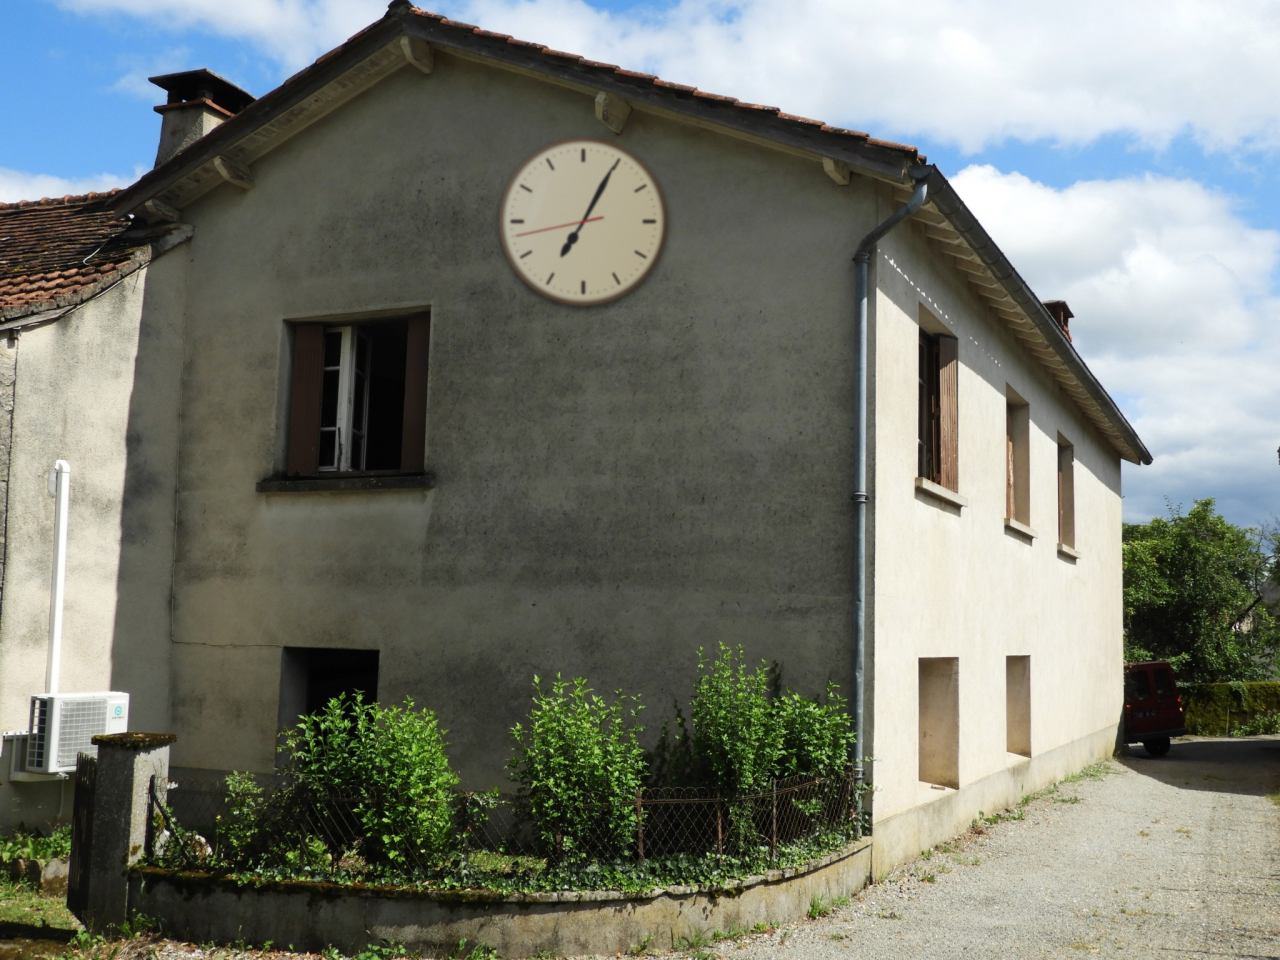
h=7 m=4 s=43
